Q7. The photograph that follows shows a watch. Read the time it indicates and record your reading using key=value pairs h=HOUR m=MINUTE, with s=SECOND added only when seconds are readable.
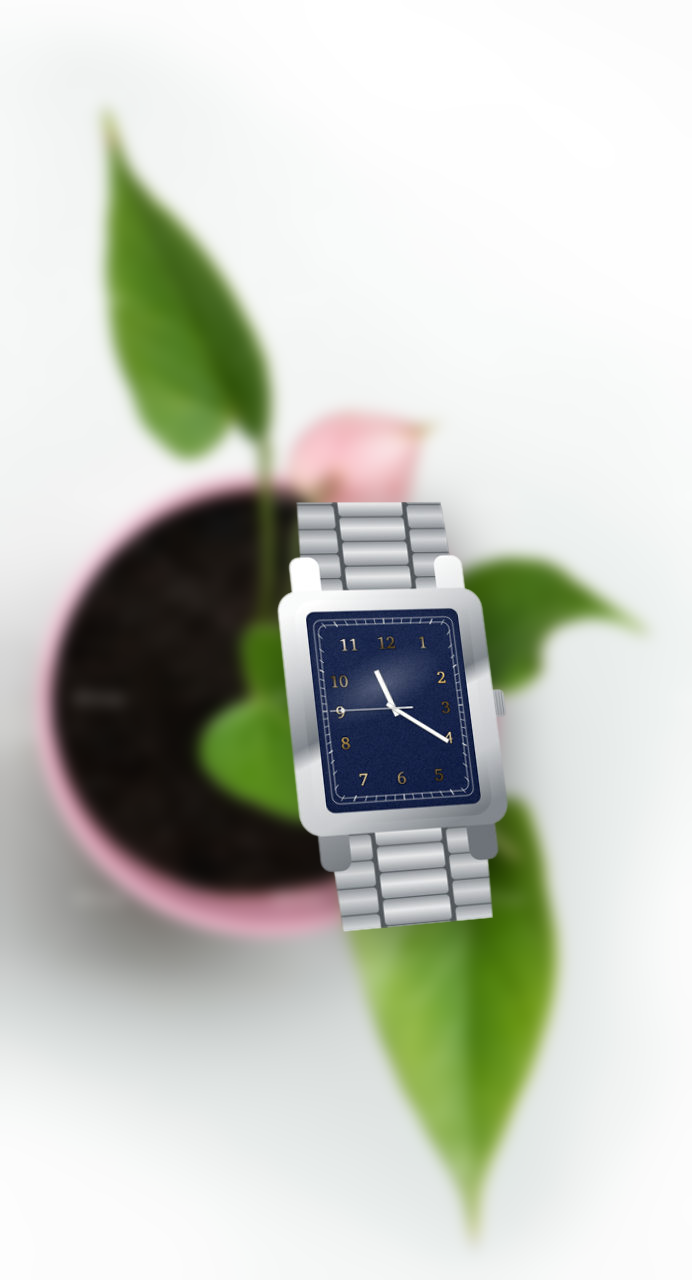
h=11 m=20 s=45
